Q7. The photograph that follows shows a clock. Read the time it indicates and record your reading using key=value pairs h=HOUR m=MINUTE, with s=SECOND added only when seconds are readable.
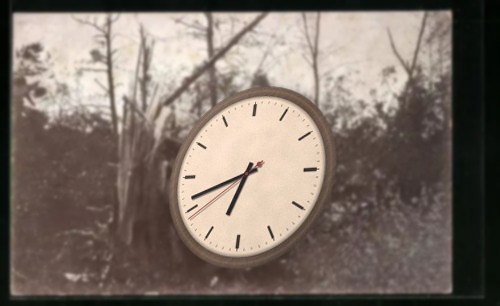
h=6 m=41 s=39
